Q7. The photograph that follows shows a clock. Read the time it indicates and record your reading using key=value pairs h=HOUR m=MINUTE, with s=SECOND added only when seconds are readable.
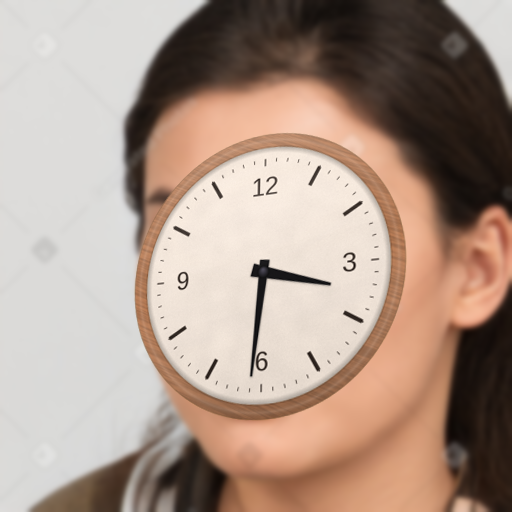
h=3 m=31
